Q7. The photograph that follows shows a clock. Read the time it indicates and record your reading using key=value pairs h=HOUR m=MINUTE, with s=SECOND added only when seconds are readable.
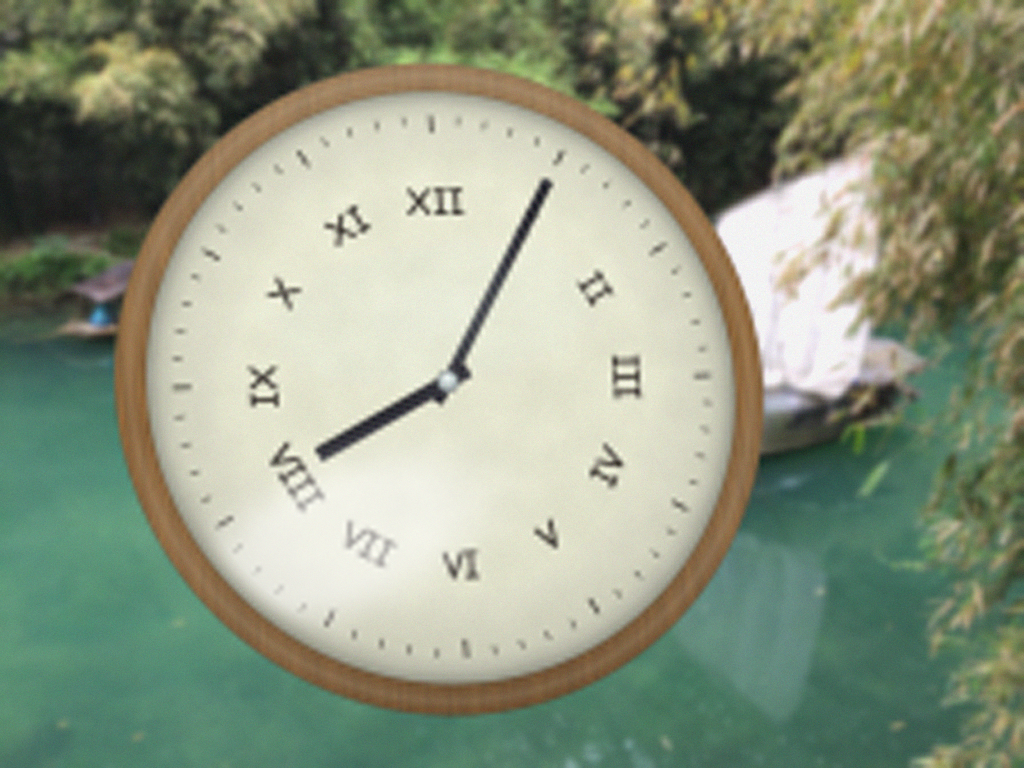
h=8 m=5
